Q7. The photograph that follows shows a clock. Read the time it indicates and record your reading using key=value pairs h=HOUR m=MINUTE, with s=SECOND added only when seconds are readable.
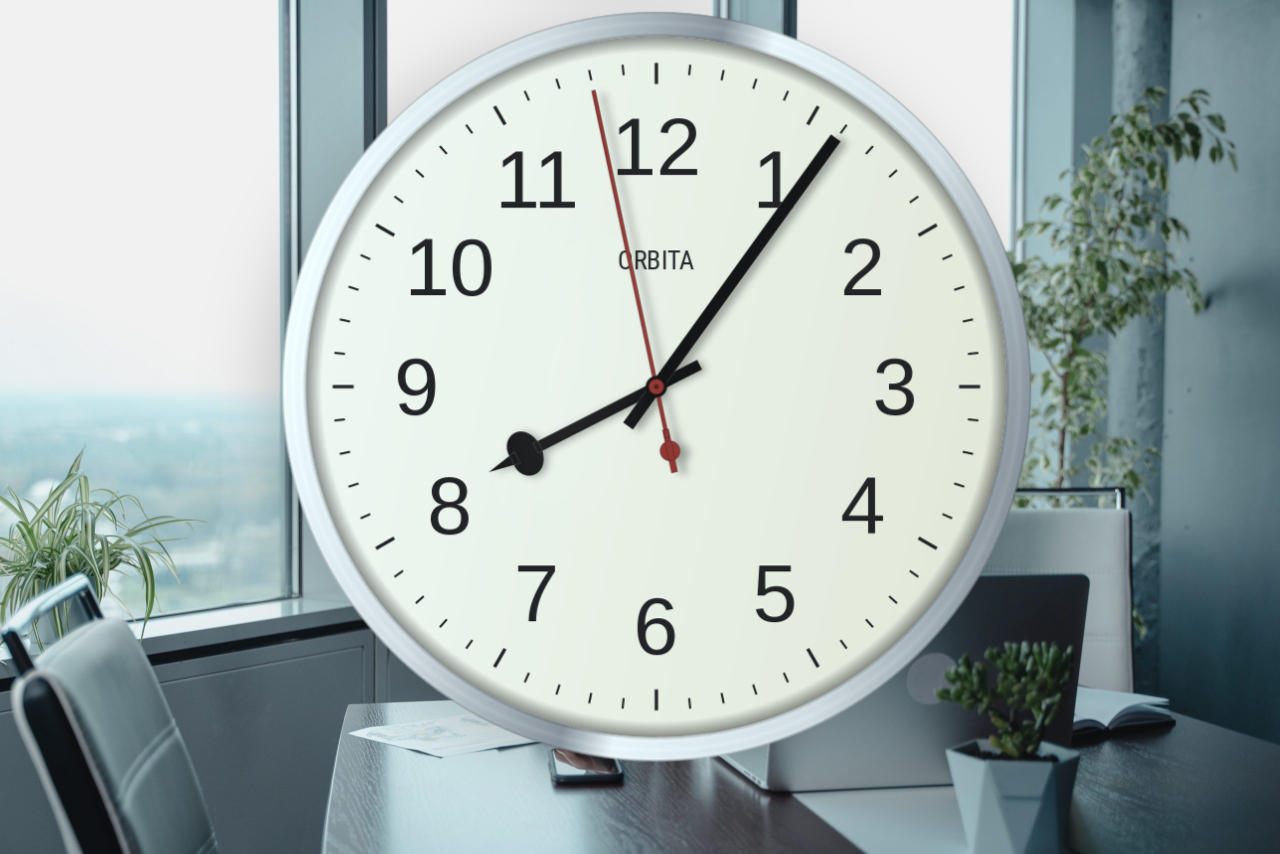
h=8 m=5 s=58
